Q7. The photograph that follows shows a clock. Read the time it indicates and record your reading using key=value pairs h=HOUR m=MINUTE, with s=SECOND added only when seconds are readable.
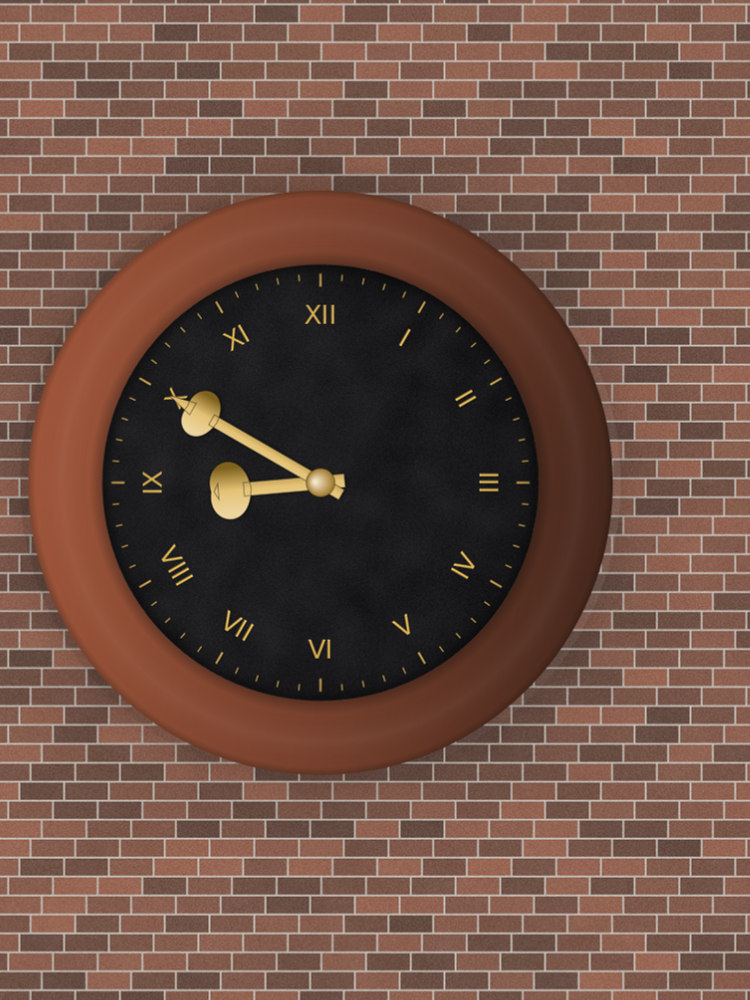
h=8 m=50
